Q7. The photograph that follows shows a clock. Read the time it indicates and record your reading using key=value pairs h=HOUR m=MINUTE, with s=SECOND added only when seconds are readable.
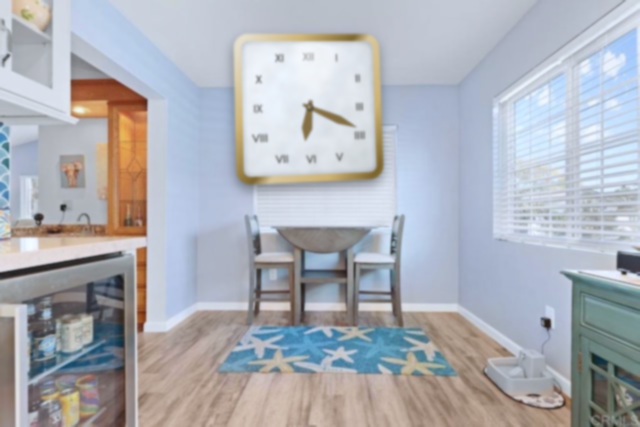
h=6 m=19
